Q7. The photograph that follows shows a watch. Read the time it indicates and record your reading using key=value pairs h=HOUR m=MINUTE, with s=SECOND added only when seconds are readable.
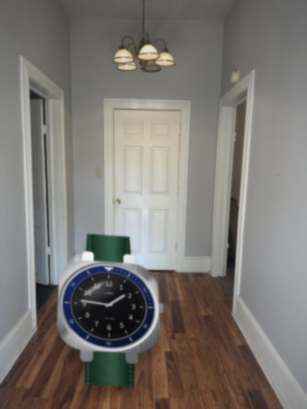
h=1 m=46
